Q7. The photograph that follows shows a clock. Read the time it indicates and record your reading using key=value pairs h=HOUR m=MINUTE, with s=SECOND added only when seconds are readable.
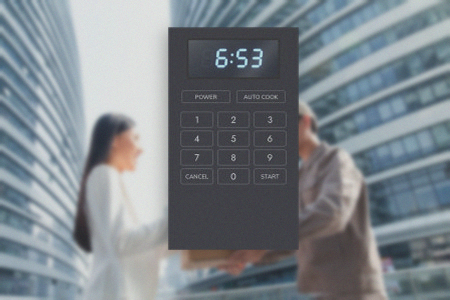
h=6 m=53
